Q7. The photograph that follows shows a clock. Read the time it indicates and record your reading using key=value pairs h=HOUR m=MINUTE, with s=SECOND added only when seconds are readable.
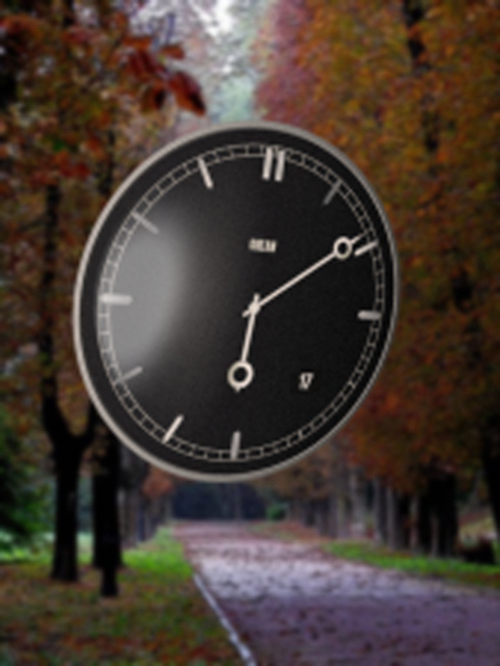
h=6 m=9
